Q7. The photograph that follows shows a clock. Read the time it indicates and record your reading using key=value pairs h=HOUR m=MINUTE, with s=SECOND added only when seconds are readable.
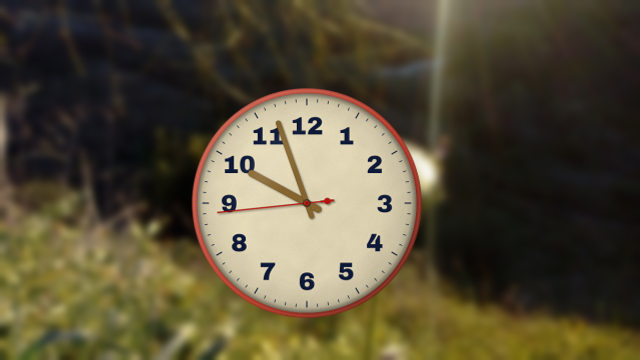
h=9 m=56 s=44
